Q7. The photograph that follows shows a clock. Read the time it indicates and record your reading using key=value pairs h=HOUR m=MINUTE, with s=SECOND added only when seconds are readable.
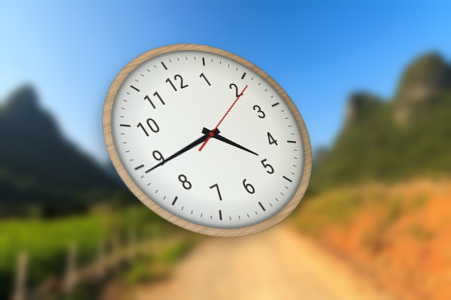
h=4 m=44 s=11
